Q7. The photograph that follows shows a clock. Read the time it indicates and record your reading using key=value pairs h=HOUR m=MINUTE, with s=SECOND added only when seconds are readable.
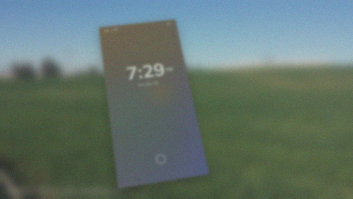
h=7 m=29
